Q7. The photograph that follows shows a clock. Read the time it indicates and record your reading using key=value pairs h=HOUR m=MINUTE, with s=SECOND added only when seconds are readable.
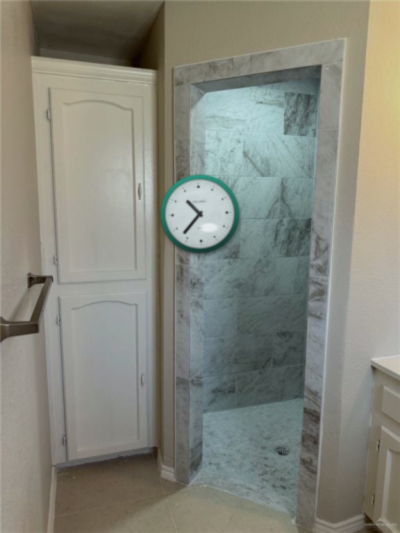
h=10 m=37
